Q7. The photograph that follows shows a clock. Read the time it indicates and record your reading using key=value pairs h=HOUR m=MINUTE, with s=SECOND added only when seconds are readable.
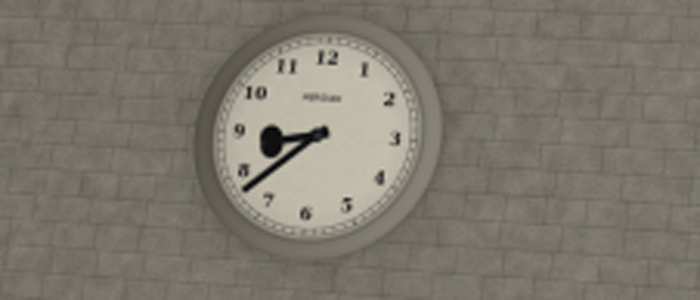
h=8 m=38
